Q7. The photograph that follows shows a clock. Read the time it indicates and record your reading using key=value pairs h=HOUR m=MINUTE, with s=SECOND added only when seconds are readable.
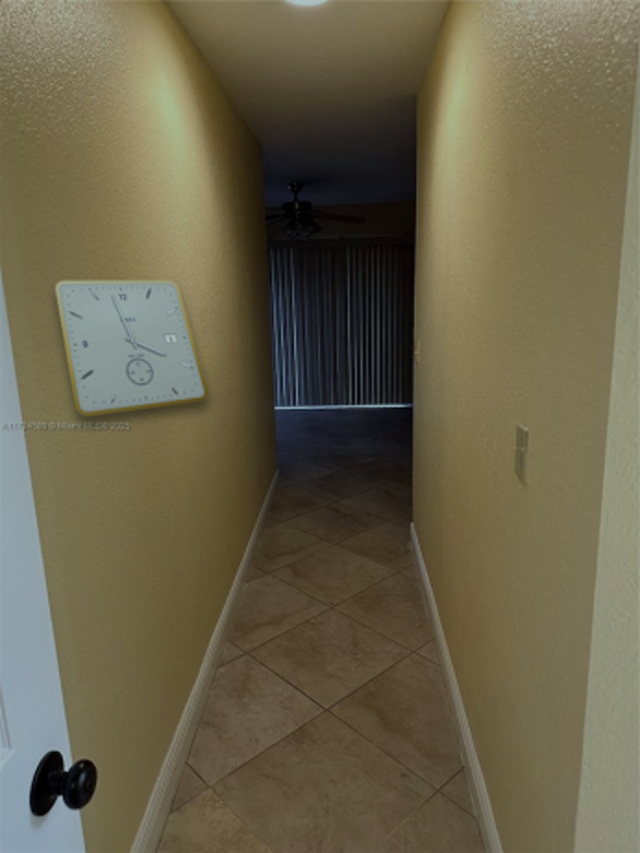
h=3 m=58
